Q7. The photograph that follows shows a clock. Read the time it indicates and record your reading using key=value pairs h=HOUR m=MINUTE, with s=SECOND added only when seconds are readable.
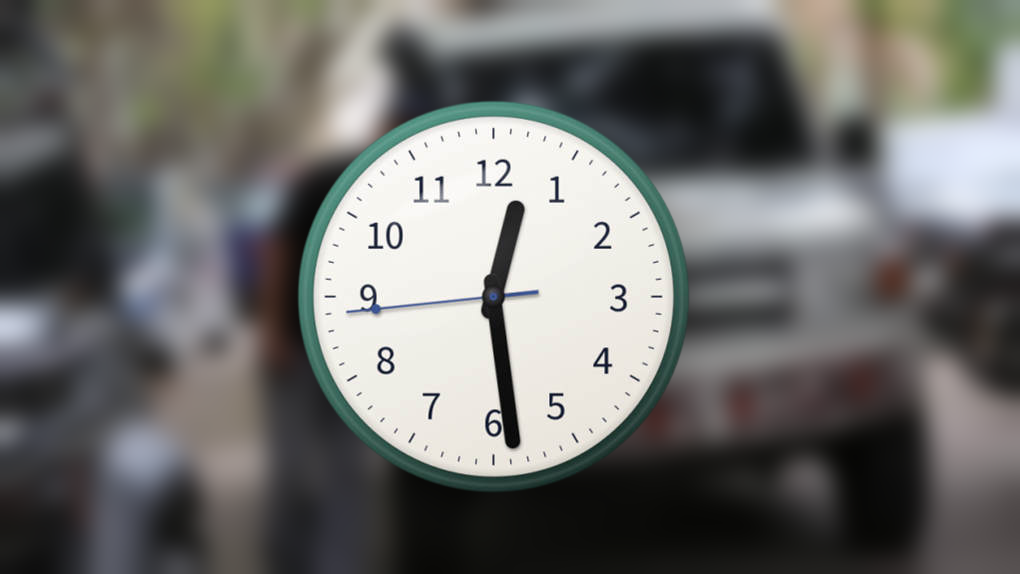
h=12 m=28 s=44
